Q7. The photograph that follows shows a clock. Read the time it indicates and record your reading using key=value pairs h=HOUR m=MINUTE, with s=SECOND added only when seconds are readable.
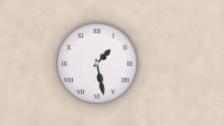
h=1 m=28
